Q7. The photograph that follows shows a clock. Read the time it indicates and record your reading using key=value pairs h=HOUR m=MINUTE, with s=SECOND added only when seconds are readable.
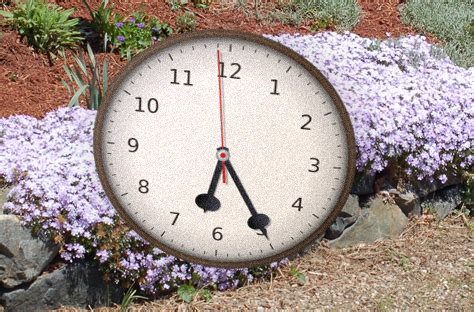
h=6 m=24 s=59
